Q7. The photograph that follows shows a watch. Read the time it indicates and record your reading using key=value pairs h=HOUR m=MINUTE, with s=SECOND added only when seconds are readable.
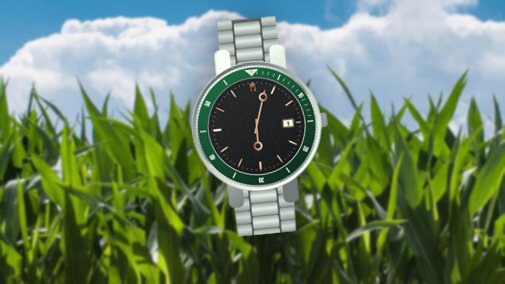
h=6 m=3
